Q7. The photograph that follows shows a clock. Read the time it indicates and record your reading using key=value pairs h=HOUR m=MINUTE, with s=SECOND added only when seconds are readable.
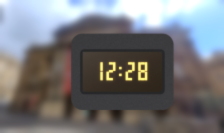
h=12 m=28
